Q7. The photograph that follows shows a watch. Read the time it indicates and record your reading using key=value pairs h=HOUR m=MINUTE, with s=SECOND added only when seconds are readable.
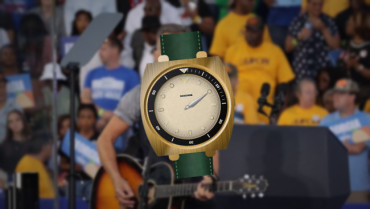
h=2 m=10
